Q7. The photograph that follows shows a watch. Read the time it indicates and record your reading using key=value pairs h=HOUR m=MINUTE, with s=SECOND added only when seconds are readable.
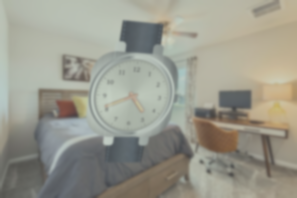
h=4 m=41
